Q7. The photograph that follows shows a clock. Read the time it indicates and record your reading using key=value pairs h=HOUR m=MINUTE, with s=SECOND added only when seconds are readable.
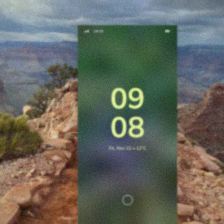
h=9 m=8
